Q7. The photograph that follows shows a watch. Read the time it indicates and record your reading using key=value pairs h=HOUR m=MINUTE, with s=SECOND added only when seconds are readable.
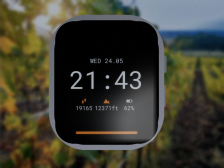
h=21 m=43
